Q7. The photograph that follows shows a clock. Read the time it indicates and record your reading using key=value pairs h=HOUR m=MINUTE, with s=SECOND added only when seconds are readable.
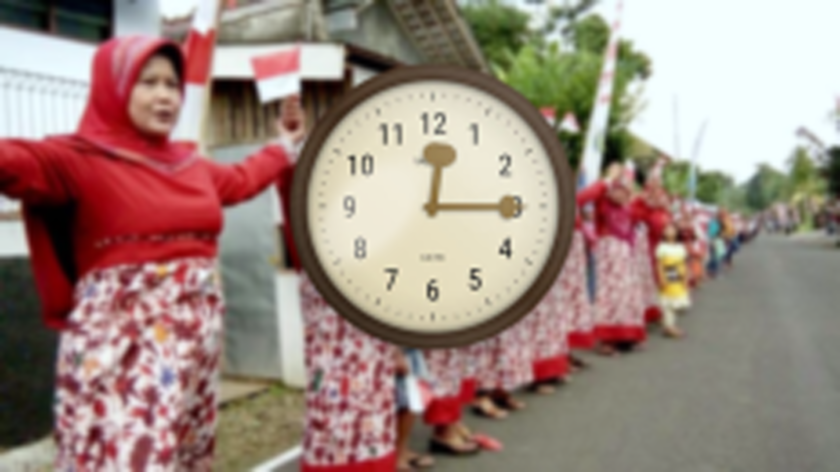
h=12 m=15
